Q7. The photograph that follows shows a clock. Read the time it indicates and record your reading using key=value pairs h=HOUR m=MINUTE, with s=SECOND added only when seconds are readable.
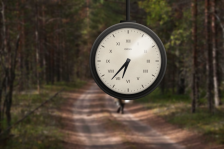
h=6 m=37
